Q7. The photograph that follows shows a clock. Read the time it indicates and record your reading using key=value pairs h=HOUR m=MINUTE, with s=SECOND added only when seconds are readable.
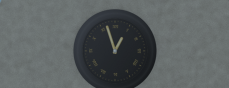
h=12 m=57
